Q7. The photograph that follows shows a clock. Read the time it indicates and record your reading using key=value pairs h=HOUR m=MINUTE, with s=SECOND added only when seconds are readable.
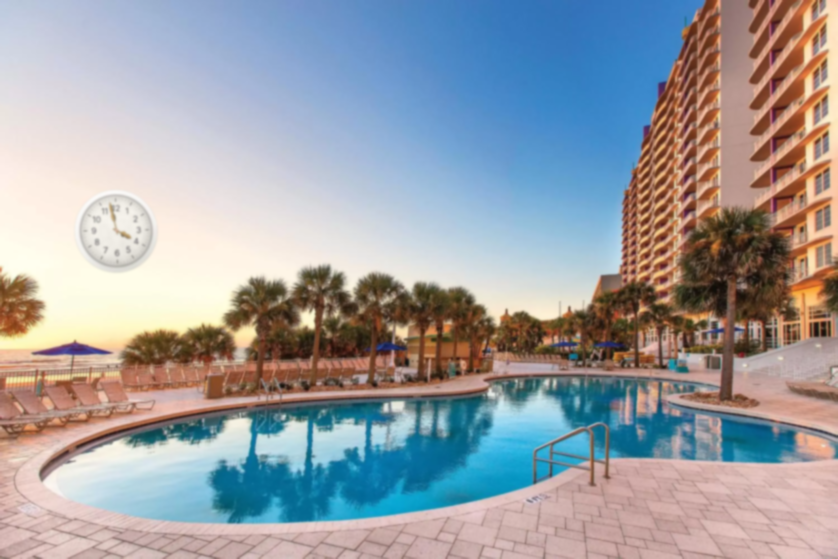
h=3 m=58
